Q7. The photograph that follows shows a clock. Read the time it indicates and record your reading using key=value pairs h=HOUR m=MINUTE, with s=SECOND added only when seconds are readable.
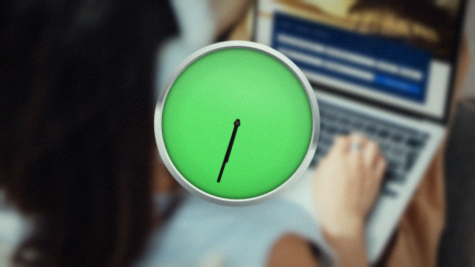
h=6 m=33
